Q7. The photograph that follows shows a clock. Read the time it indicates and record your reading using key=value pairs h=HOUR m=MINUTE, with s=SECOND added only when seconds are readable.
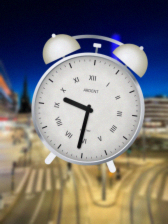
h=9 m=31
